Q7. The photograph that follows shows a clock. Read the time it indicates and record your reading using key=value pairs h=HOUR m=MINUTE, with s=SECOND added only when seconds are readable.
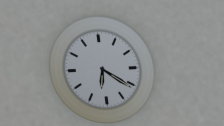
h=6 m=21
